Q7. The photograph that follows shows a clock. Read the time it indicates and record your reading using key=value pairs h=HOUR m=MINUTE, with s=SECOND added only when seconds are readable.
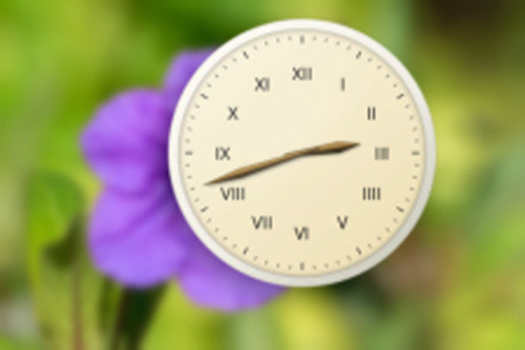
h=2 m=42
